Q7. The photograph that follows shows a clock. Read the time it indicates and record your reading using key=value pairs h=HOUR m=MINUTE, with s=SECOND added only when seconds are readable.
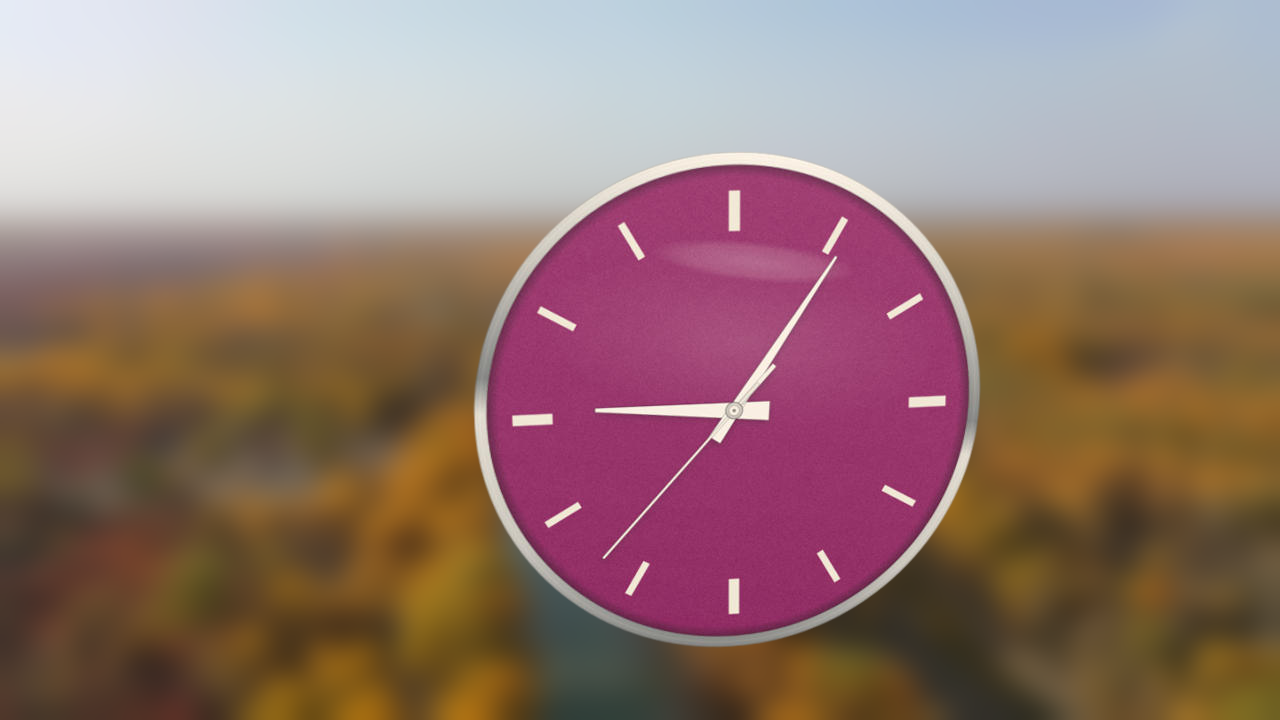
h=9 m=5 s=37
